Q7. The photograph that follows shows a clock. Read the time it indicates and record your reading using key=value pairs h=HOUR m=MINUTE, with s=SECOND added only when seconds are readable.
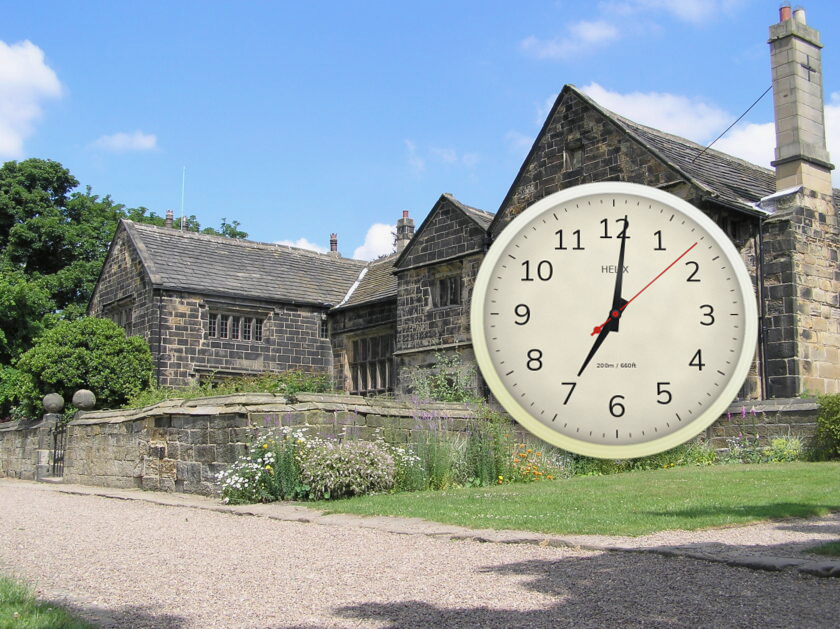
h=7 m=1 s=8
